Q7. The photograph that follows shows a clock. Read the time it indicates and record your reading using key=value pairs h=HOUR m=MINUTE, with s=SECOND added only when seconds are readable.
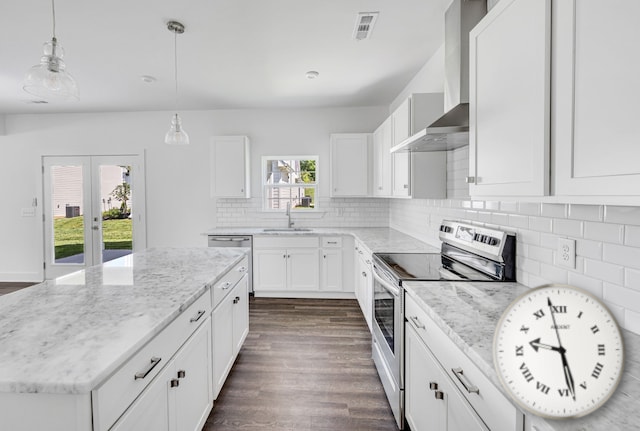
h=9 m=27 s=58
